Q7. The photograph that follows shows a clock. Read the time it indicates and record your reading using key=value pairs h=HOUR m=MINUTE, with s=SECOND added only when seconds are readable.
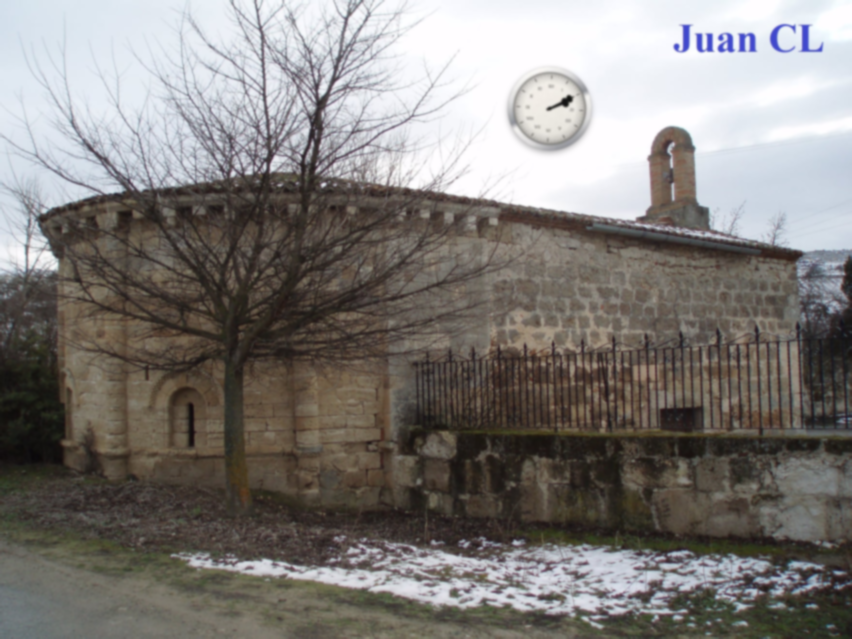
h=2 m=10
